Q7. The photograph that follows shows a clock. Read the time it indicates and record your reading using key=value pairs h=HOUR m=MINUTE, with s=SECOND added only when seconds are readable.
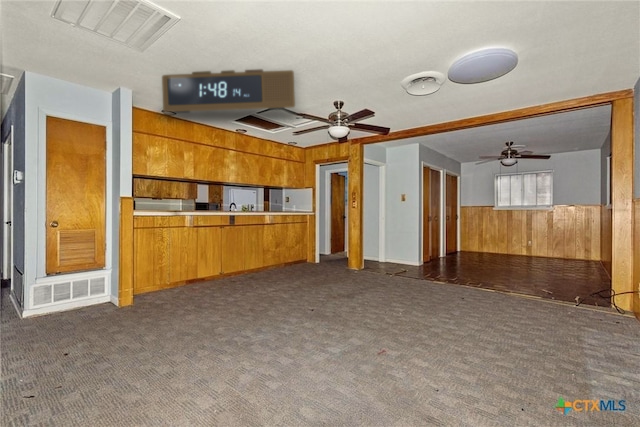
h=1 m=48
